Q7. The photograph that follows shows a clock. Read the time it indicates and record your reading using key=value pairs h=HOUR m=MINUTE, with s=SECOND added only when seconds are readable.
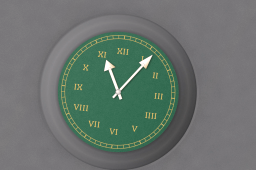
h=11 m=6
